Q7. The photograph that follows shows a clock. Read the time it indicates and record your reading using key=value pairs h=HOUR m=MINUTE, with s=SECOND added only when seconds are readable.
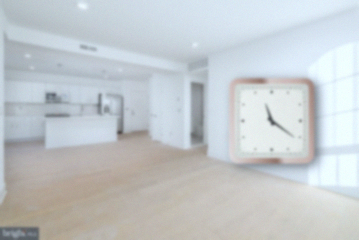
h=11 m=21
